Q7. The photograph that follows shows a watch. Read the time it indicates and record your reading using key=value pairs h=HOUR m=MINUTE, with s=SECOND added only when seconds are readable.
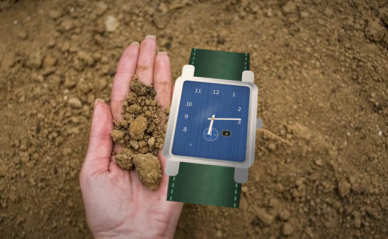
h=6 m=14
